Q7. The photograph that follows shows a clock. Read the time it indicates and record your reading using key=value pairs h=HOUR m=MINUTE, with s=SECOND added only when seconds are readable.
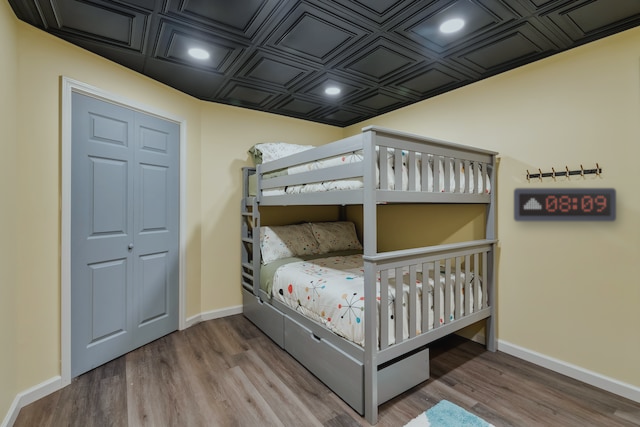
h=8 m=9
